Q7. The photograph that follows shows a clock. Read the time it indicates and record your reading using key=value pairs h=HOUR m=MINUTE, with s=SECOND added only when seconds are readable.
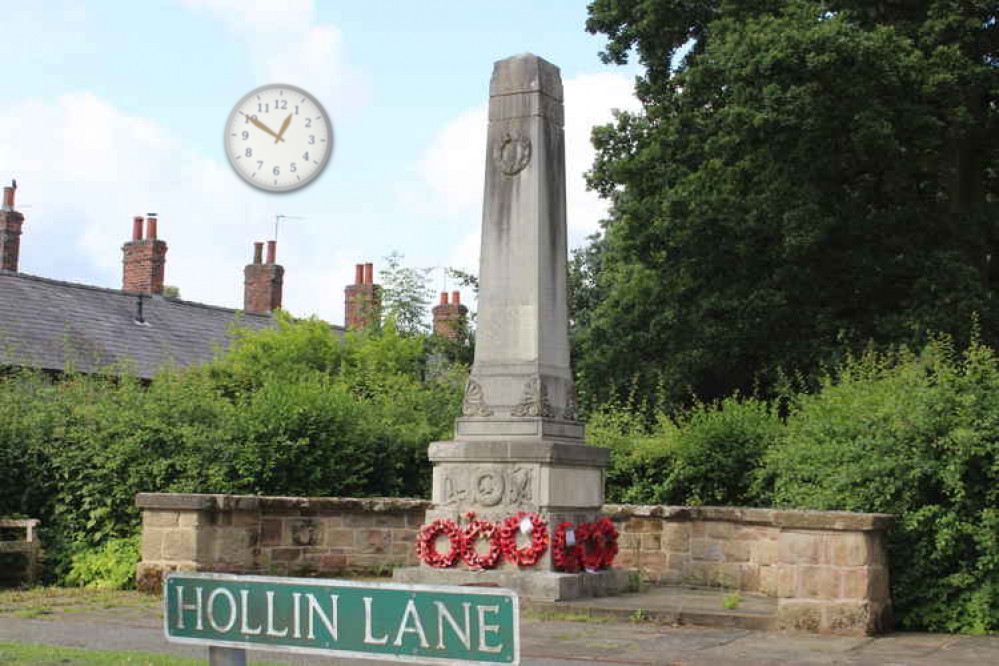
h=12 m=50
